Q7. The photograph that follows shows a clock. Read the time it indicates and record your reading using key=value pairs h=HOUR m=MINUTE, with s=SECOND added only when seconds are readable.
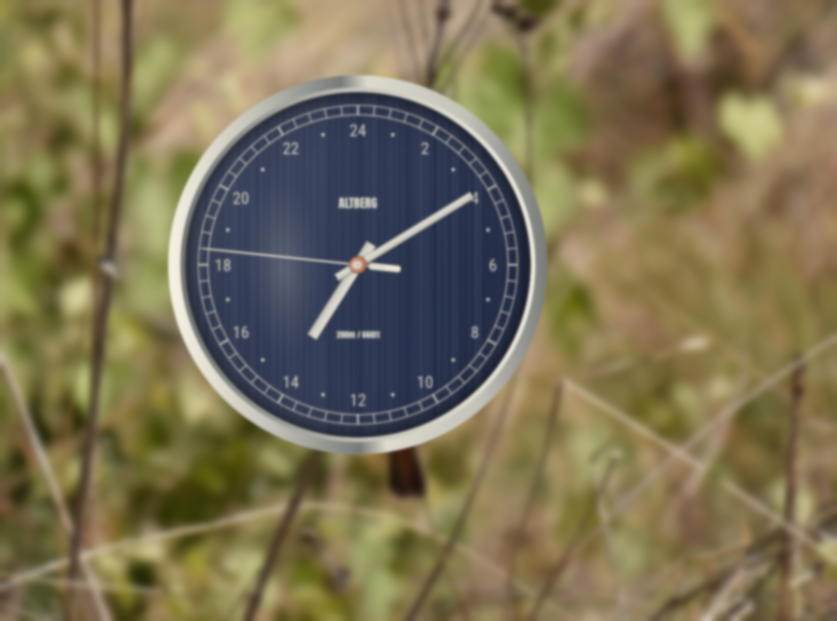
h=14 m=9 s=46
